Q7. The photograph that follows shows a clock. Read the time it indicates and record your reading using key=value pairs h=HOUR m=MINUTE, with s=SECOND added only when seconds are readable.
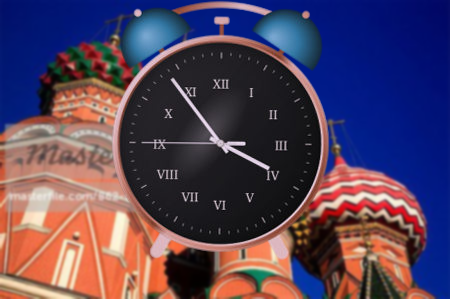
h=3 m=53 s=45
